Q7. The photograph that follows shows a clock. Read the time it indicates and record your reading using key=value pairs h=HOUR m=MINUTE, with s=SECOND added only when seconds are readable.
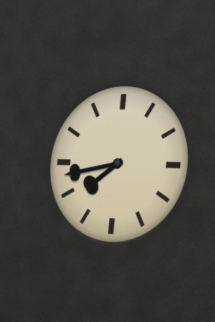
h=7 m=43
